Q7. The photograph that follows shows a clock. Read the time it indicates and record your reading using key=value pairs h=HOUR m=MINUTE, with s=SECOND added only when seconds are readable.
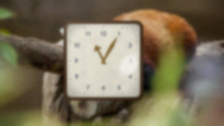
h=11 m=5
